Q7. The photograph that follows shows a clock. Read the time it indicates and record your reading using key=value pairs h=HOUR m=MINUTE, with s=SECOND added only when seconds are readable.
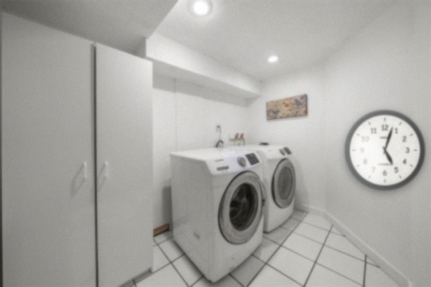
h=5 m=3
